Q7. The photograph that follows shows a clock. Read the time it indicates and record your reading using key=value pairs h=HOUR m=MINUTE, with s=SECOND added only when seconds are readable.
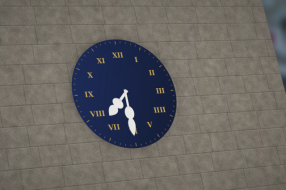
h=7 m=30
